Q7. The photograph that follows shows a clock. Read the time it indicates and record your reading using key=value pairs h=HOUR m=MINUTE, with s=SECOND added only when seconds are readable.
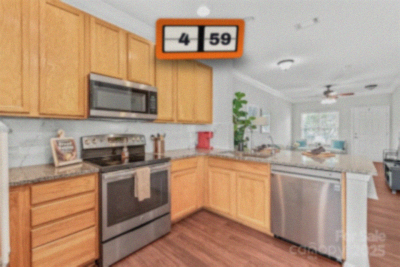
h=4 m=59
